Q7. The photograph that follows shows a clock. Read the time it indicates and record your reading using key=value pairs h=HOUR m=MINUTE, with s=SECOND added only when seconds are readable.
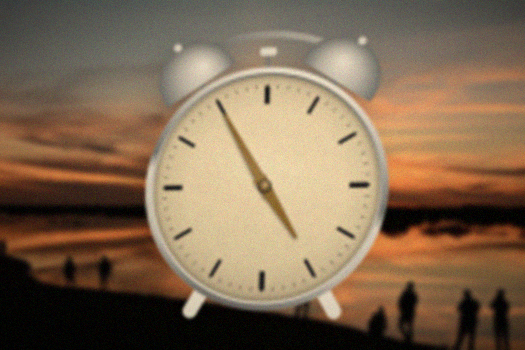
h=4 m=55
